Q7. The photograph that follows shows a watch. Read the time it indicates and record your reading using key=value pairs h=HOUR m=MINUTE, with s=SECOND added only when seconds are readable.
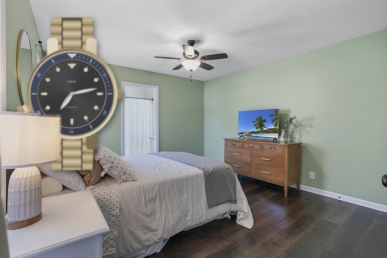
h=7 m=13
